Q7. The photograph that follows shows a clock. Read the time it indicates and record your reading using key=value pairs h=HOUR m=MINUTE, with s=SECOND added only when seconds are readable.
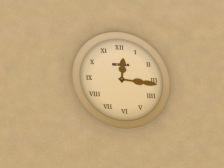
h=12 m=16
